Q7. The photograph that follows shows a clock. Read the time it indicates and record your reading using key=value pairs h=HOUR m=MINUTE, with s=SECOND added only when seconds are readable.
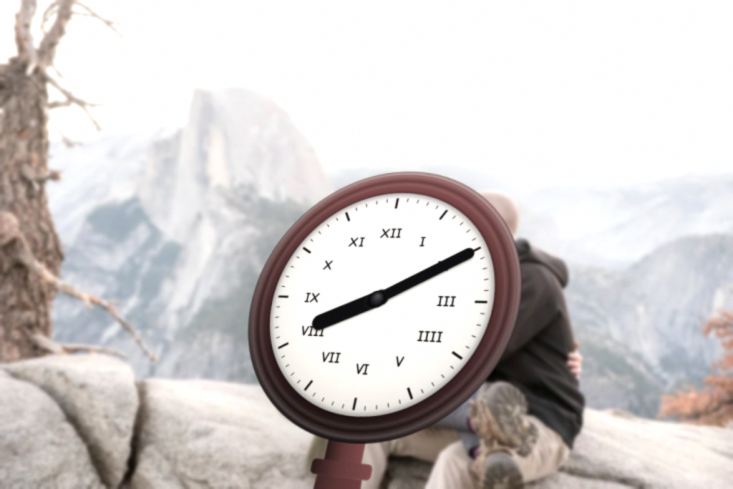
h=8 m=10
